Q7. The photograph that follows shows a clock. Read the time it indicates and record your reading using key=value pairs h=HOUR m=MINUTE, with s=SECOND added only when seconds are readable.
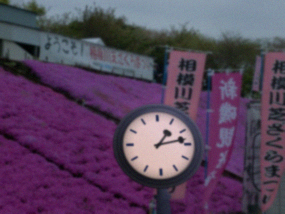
h=1 m=13
